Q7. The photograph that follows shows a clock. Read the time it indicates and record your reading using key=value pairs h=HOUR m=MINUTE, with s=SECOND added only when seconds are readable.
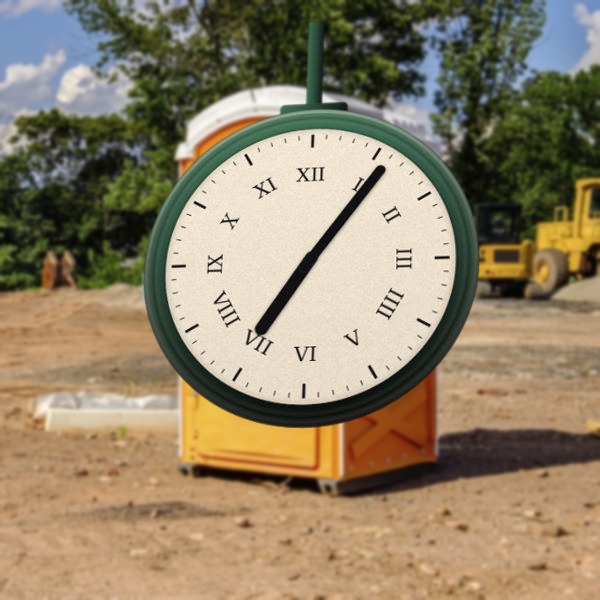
h=7 m=6
